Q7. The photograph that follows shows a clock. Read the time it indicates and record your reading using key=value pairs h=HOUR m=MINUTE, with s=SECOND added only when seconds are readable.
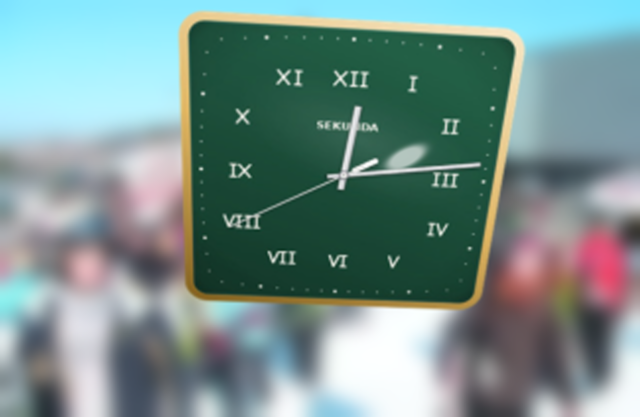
h=12 m=13 s=40
